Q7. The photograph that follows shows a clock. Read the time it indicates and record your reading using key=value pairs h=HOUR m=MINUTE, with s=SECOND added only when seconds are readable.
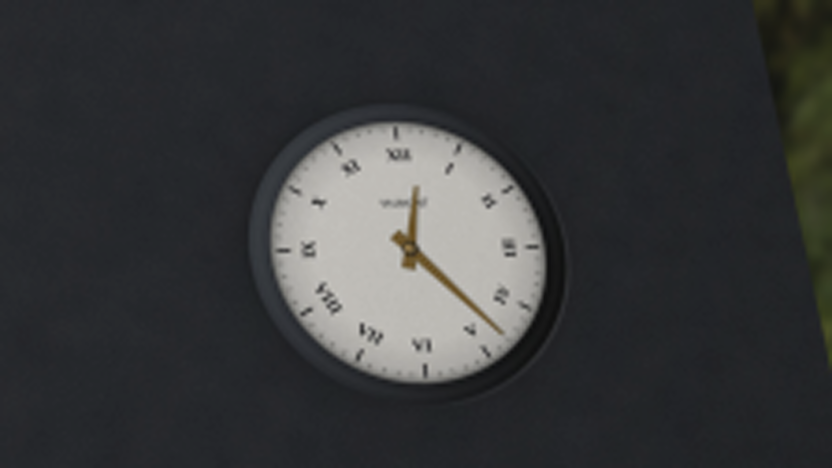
h=12 m=23
